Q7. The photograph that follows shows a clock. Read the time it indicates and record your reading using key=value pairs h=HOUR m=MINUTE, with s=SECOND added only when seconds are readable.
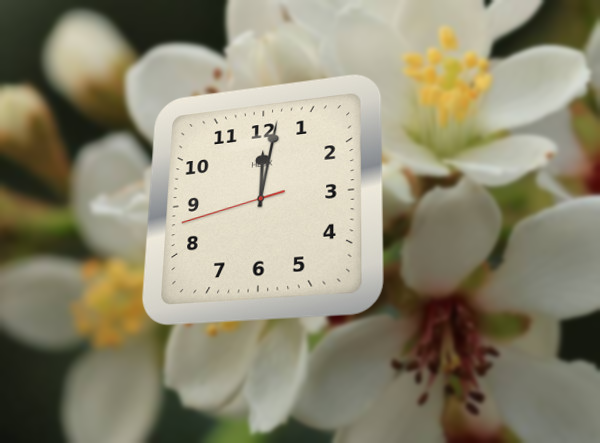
h=12 m=1 s=43
